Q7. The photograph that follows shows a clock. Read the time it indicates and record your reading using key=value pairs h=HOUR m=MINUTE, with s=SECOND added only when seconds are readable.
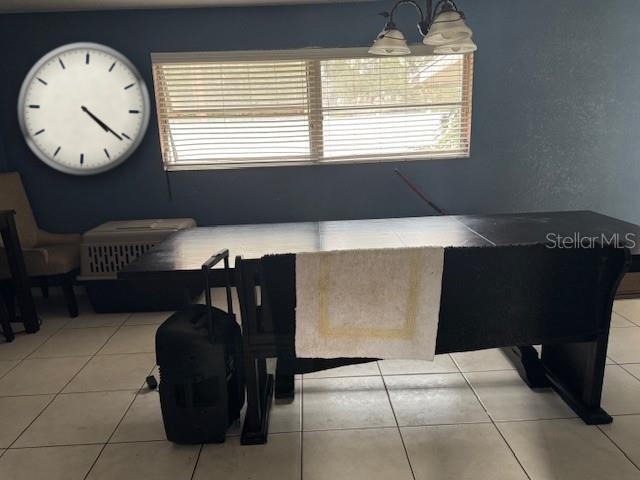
h=4 m=21
